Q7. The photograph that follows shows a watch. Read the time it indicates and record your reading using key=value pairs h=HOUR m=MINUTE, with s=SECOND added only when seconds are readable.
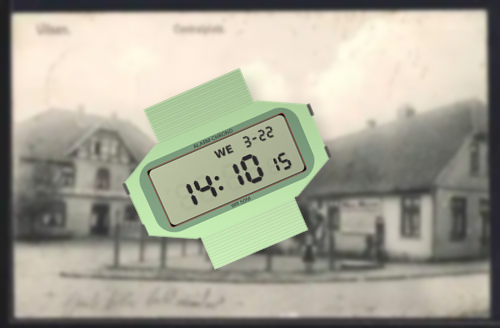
h=14 m=10 s=15
